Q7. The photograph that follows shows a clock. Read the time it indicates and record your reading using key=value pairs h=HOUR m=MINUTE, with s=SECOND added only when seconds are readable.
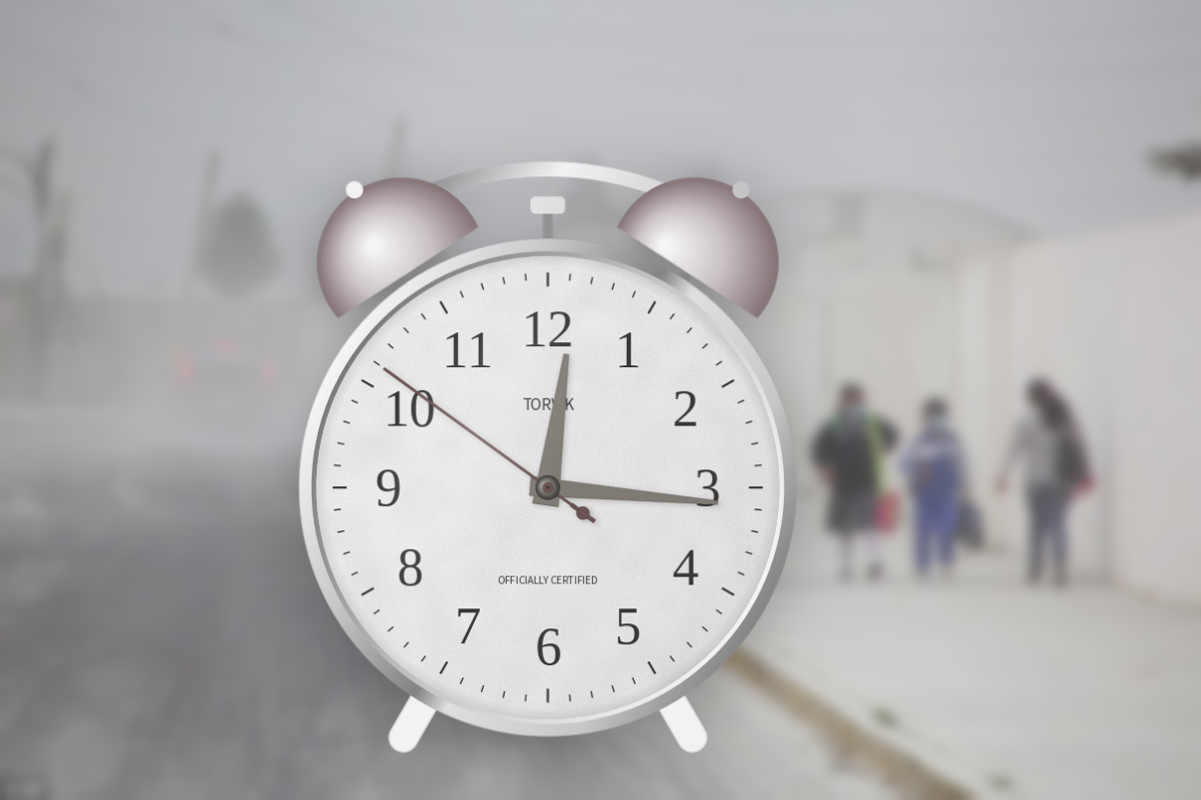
h=12 m=15 s=51
